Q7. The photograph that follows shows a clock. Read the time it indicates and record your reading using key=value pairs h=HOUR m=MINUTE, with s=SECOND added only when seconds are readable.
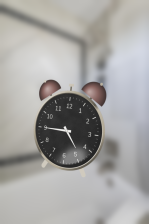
h=4 m=45
